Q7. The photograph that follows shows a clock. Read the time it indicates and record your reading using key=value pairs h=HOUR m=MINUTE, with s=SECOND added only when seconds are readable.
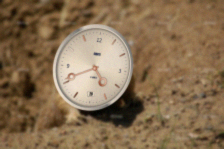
h=4 m=41
